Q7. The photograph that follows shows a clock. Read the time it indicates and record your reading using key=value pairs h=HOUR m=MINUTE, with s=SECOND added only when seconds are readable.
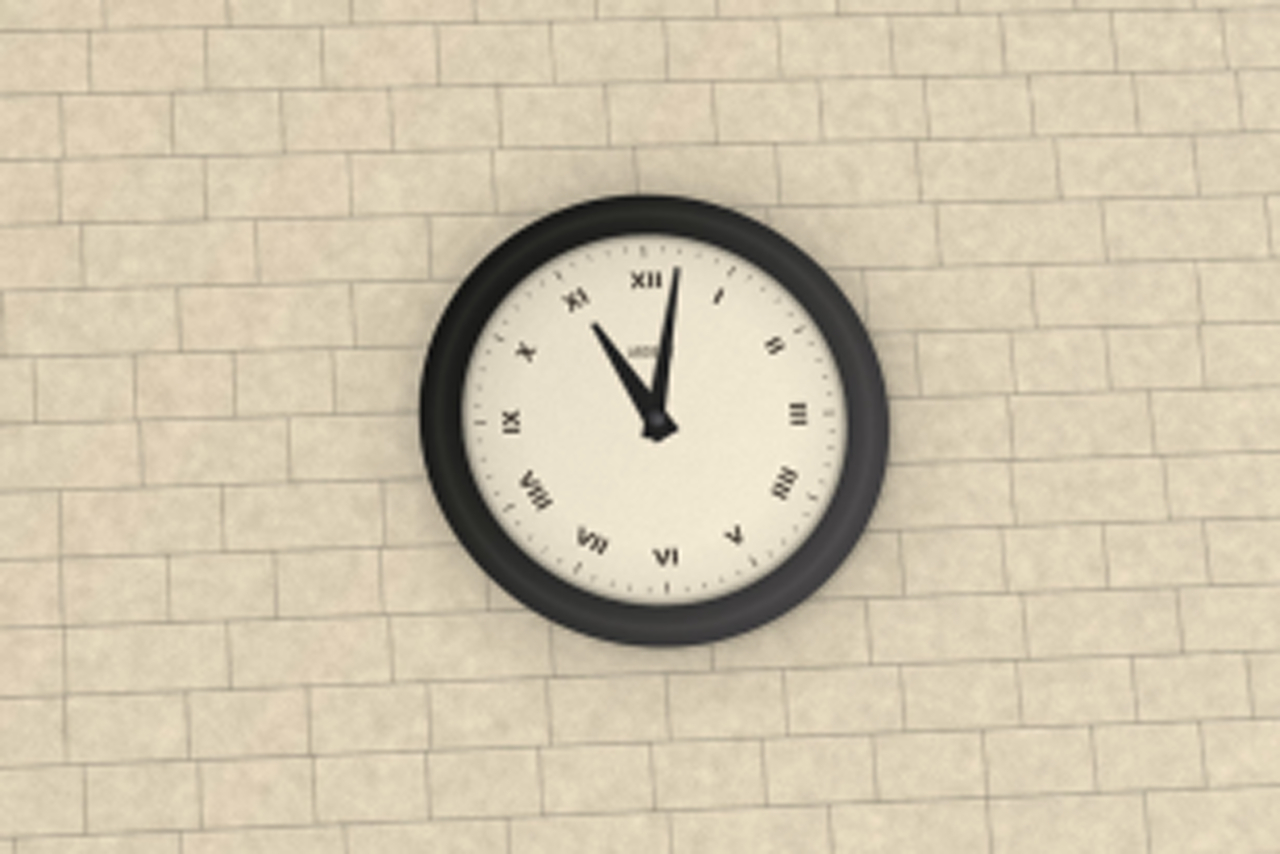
h=11 m=2
